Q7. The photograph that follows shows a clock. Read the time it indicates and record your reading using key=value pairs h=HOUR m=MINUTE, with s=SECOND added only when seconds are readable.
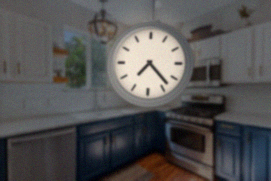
h=7 m=23
